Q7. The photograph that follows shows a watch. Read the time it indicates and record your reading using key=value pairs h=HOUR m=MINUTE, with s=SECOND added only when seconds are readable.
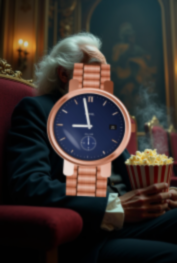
h=8 m=58
